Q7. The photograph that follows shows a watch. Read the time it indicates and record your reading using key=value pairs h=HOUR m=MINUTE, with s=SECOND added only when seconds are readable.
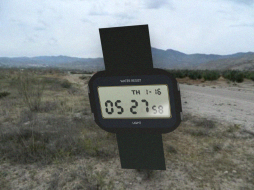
h=5 m=27 s=58
